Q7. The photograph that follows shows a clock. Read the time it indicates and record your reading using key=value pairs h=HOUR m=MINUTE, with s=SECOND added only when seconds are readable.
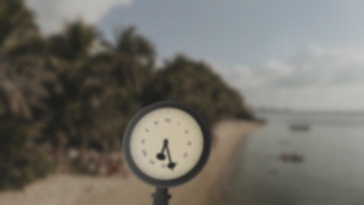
h=6 m=27
